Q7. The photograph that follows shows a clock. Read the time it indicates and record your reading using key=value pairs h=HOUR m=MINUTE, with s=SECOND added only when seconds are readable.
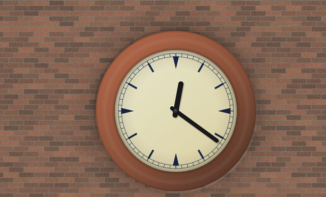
h=12 m=21
